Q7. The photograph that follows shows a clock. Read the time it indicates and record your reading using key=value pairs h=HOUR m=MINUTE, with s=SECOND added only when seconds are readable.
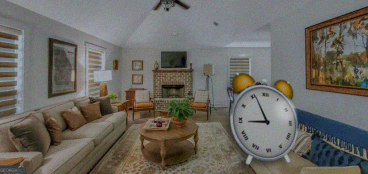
h=8 m=56
